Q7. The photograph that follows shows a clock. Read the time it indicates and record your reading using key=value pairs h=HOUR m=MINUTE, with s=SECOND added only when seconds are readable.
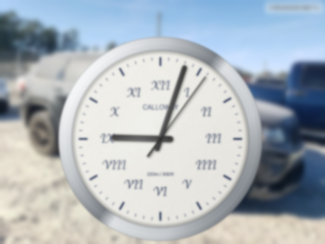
h=9 m=3 s=6
